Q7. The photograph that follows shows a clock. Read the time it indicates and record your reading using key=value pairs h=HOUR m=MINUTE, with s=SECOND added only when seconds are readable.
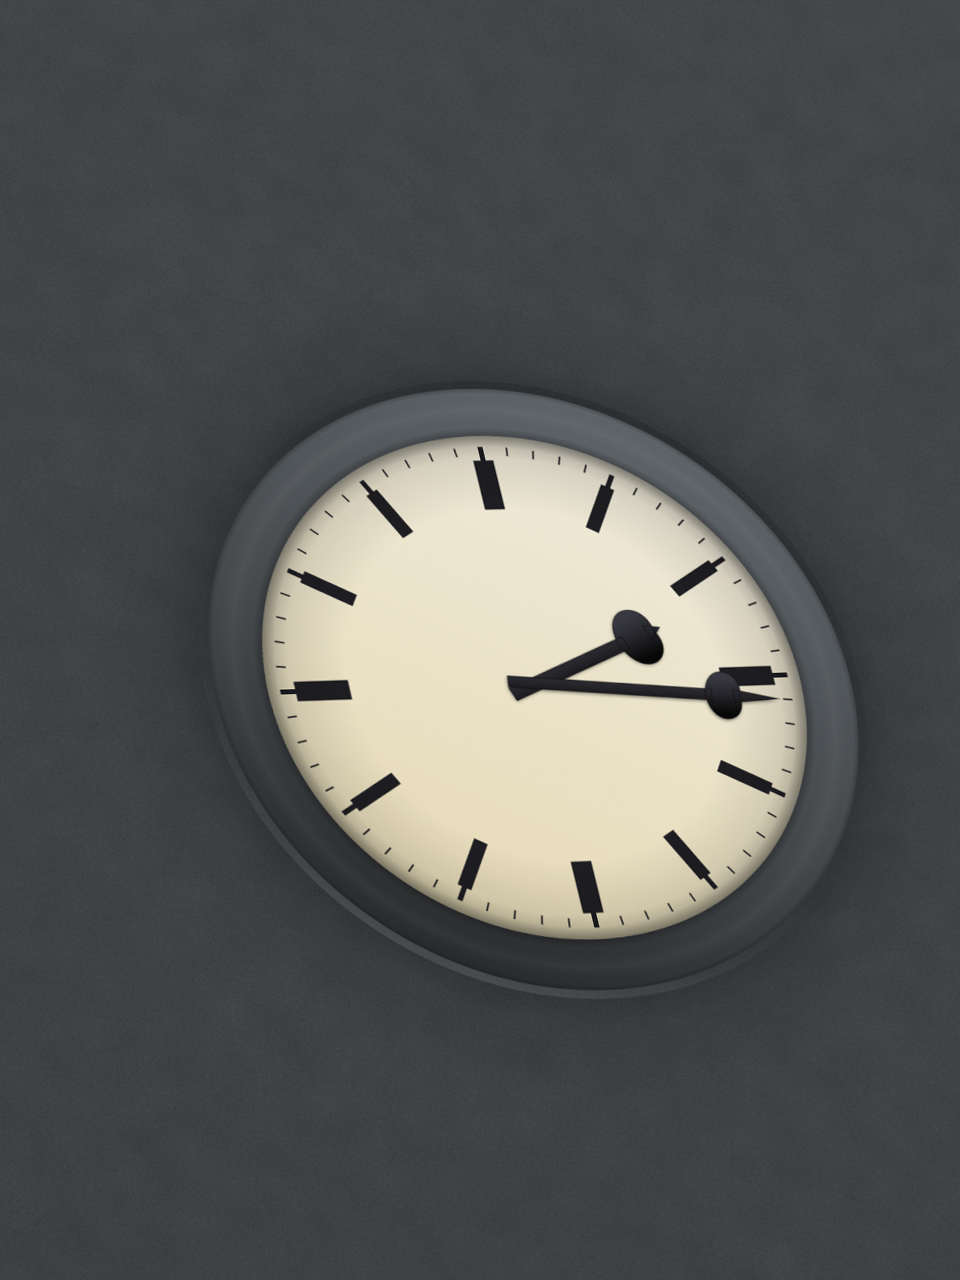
h=2 m=16
